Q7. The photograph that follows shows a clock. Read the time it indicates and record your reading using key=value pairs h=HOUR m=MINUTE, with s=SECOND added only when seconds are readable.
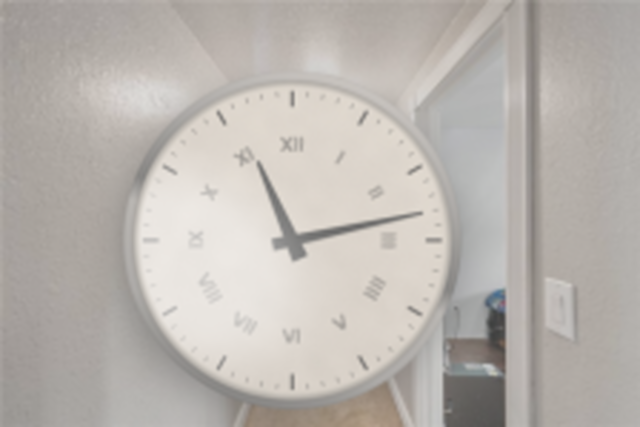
h=11 m=13
